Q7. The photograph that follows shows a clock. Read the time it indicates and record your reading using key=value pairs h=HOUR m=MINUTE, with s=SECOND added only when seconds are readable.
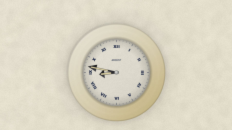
h=8 m=47
